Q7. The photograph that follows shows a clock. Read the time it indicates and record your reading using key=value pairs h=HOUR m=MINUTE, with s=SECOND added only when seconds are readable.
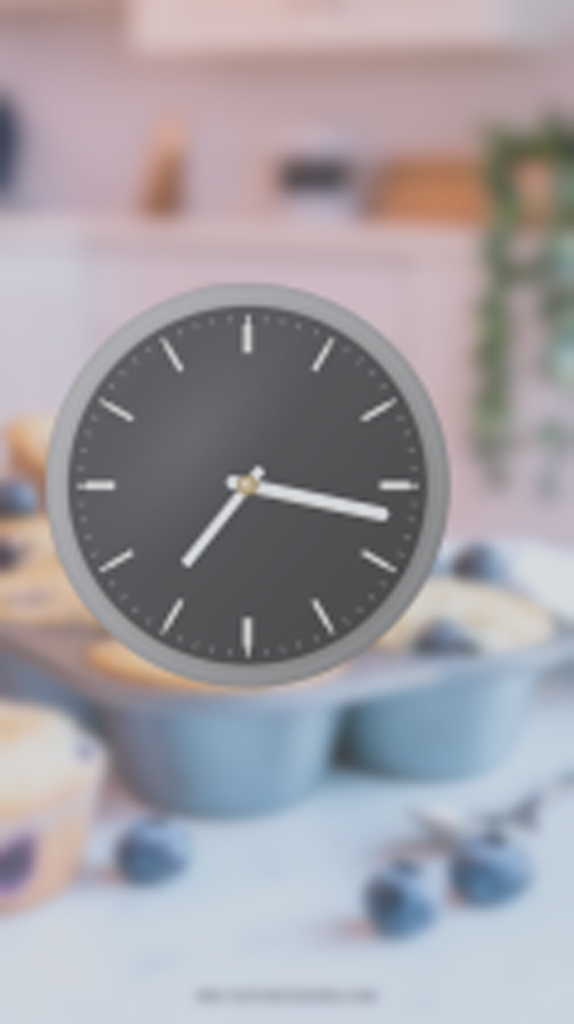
h=7 m=17
